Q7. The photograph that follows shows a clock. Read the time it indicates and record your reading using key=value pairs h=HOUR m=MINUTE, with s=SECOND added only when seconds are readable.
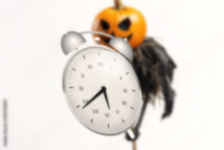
h=5 m=39
